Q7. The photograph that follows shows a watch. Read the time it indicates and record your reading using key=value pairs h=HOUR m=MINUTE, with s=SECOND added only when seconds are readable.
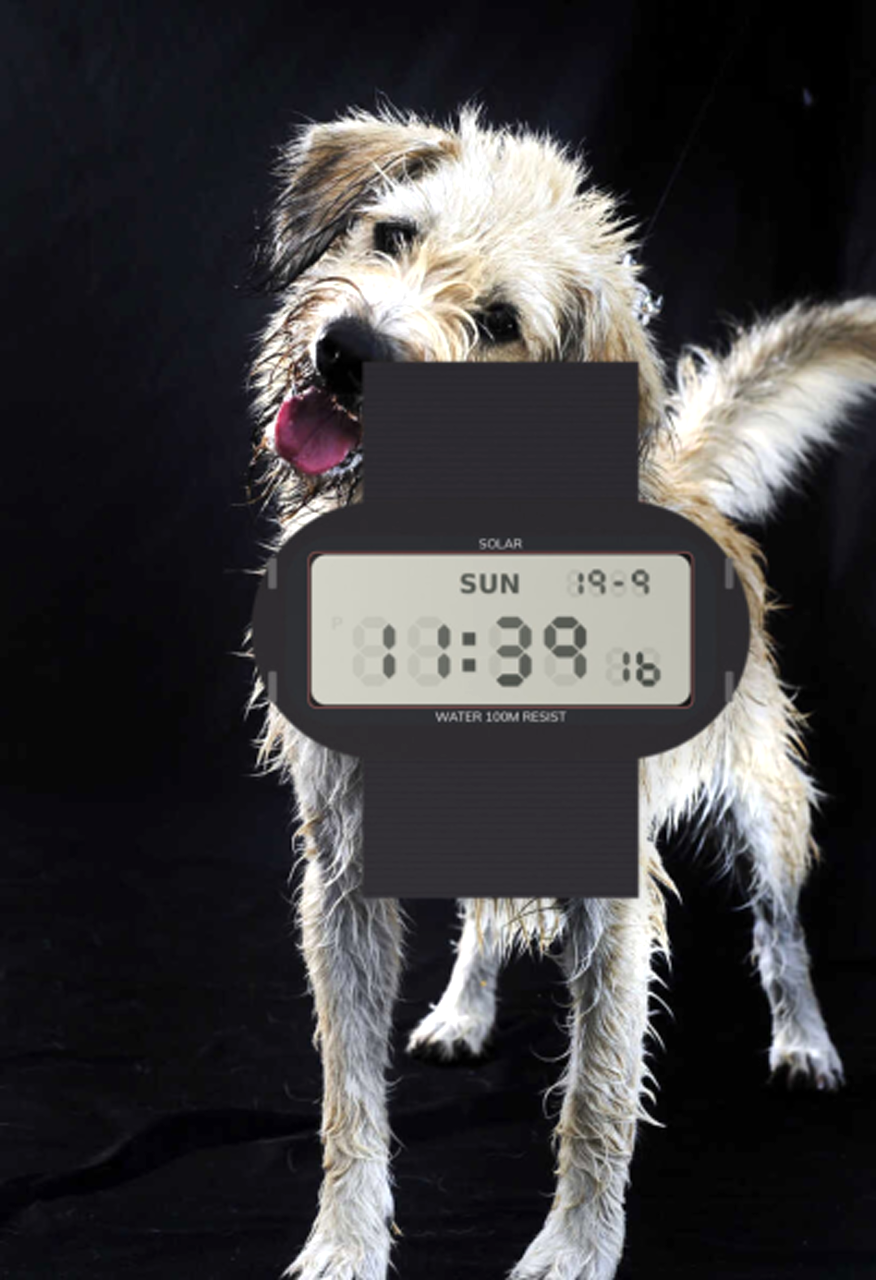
h=11 m=39 s=16
